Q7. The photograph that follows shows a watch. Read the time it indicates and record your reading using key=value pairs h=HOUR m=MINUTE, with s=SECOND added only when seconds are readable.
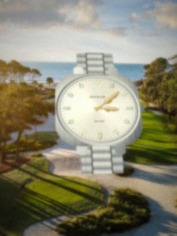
h=3 m=8
